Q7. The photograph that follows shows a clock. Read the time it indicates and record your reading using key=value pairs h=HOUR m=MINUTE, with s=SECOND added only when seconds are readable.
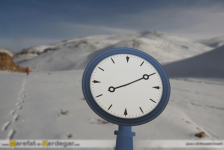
h=8 m=10
